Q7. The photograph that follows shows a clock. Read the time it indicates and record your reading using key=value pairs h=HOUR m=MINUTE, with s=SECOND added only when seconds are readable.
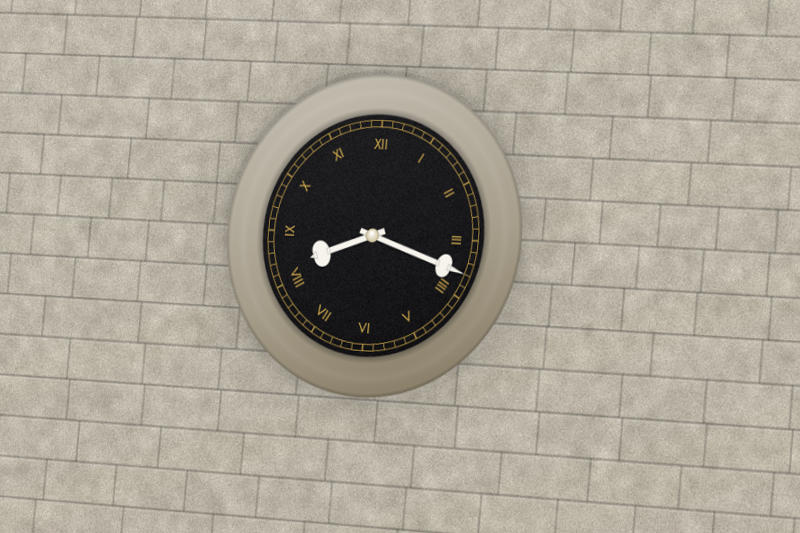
h=8 m=18
